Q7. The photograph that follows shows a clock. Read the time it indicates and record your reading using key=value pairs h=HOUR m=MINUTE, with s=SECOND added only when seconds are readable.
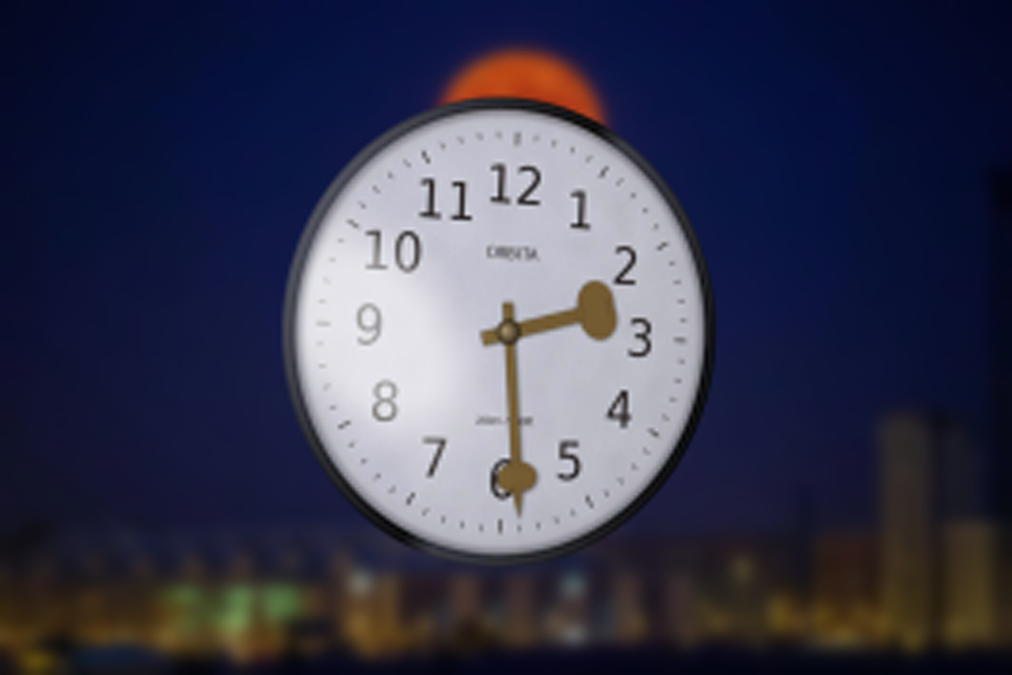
h=2 m=29
